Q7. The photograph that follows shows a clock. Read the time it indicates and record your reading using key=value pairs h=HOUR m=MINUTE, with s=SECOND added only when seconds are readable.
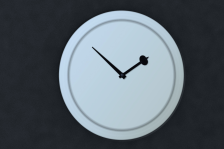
h=1 m=52
